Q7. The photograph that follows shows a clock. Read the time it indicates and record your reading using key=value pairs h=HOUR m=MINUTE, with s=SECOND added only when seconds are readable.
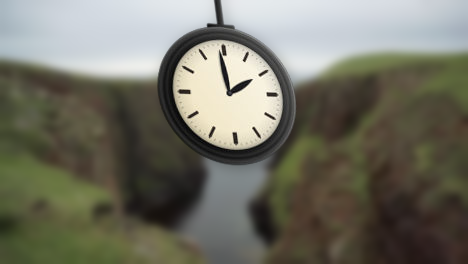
h=1 m=59
